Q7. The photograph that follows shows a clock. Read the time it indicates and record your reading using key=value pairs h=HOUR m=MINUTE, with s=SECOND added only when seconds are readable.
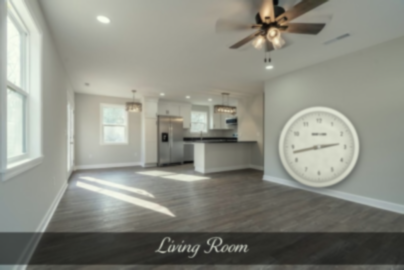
h=2 m=43
